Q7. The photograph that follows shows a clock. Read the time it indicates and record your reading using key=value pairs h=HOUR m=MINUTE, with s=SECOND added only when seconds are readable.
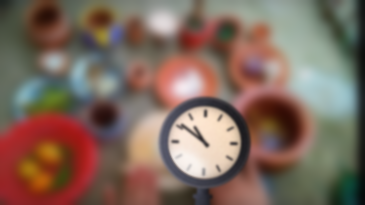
h=10 m=51
